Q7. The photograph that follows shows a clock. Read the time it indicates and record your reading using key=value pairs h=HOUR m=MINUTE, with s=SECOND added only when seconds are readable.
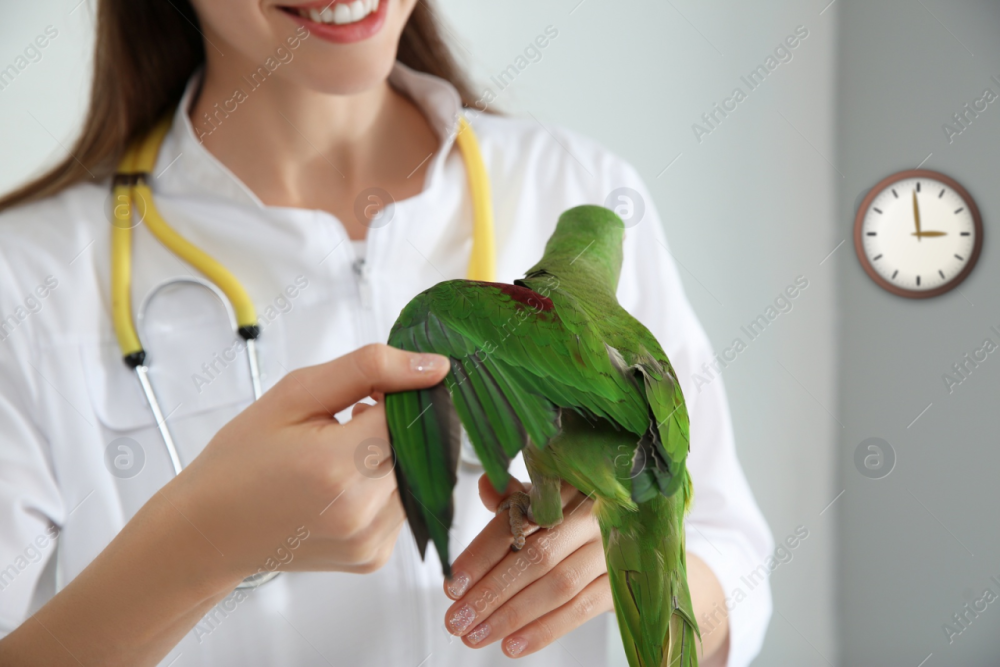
h=2 m=59
